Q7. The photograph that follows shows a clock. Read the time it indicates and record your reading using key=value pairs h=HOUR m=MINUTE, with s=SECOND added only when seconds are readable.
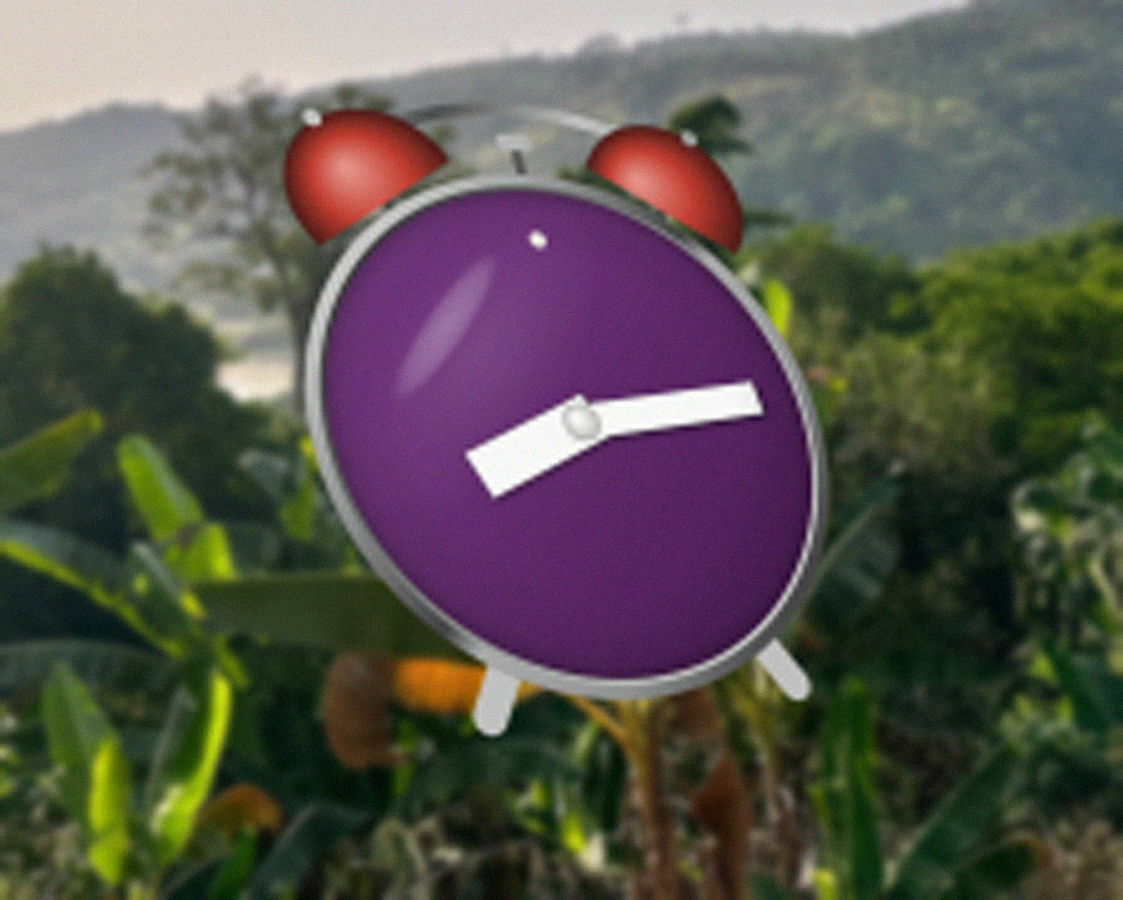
h=8 m=14
